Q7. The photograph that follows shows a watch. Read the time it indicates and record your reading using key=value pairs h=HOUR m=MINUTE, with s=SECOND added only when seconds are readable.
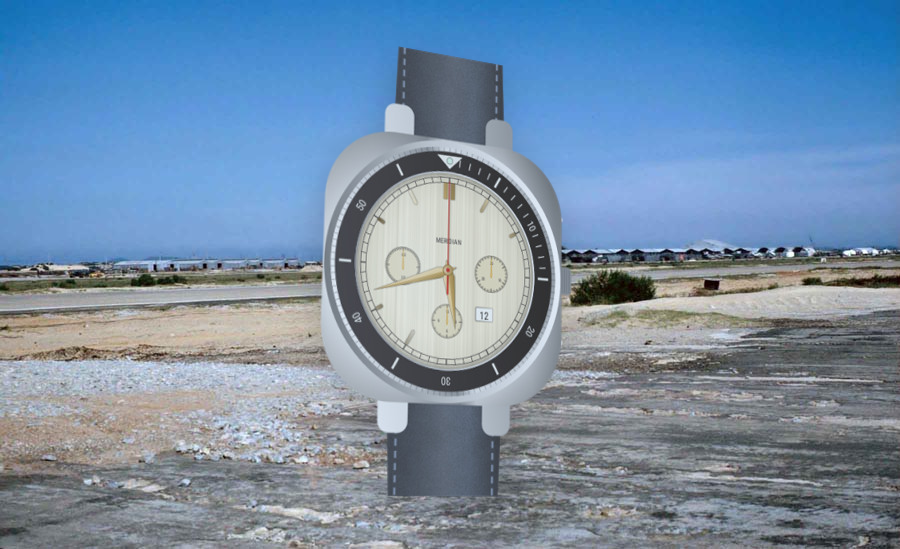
h=5 m=42
